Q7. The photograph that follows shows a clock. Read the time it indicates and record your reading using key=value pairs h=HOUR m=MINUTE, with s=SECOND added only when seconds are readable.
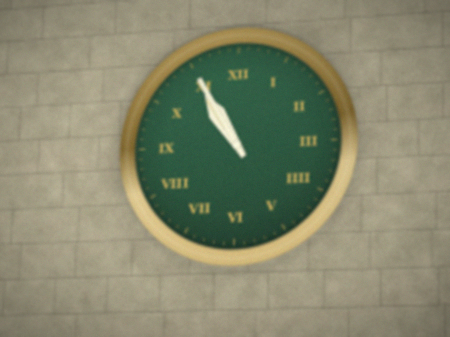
h=10 m=55
